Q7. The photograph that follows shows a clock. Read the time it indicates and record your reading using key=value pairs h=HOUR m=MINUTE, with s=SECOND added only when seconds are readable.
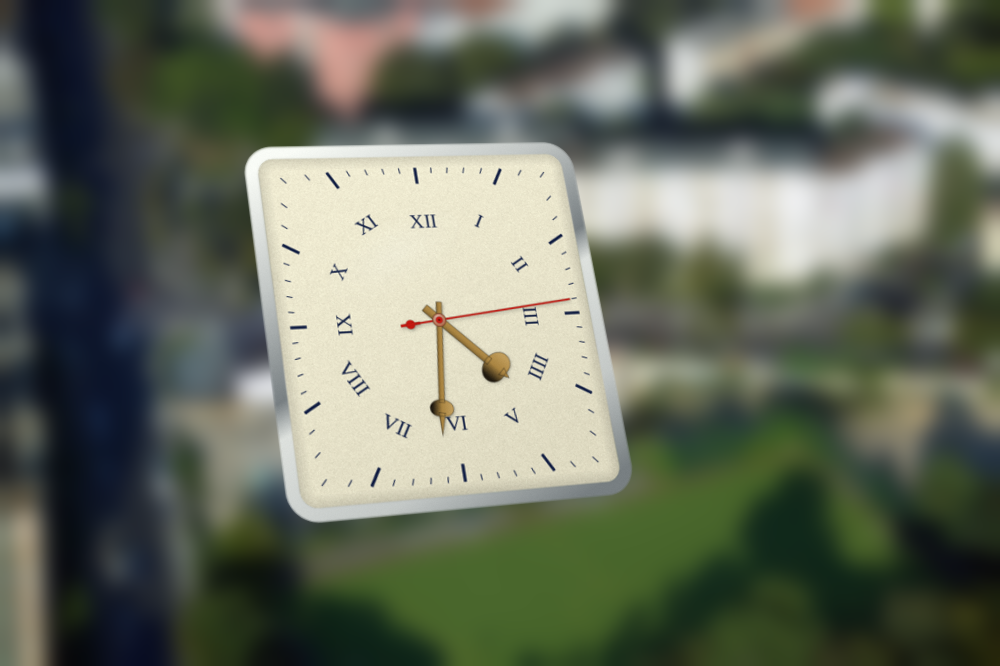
h=4 m=31 s=14
